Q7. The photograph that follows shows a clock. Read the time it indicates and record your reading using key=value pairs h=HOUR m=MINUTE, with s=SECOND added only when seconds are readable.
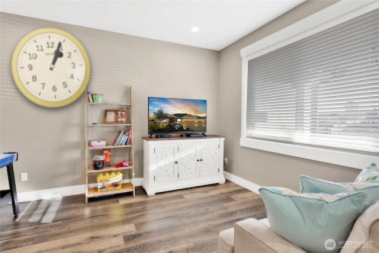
h=1 m=4
